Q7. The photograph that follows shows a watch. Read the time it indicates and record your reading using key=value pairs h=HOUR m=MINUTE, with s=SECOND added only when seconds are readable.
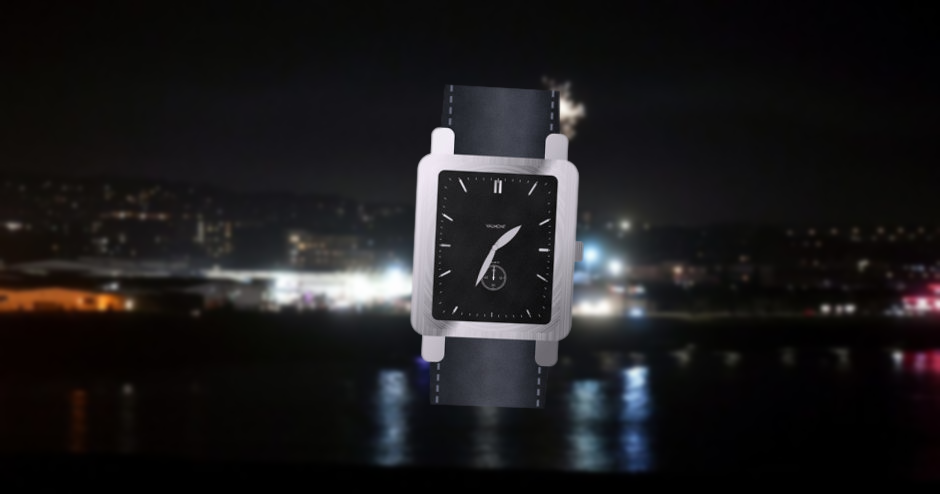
h=1 m=34
